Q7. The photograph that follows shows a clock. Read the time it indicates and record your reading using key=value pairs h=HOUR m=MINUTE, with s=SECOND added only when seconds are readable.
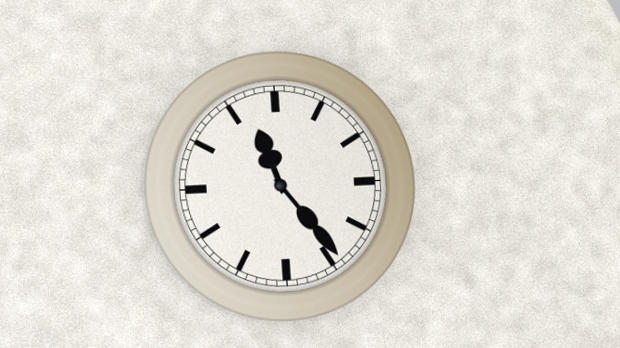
h=11 m=24
